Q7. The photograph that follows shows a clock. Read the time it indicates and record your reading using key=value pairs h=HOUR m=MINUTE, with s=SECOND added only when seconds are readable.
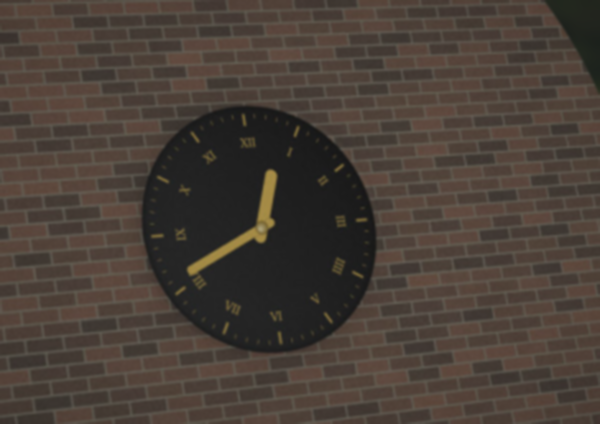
h=12 m=41
